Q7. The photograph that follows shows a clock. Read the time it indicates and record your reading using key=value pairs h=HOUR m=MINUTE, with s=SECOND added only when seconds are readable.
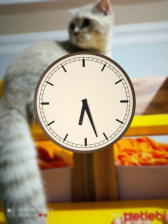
h=6 m=27
